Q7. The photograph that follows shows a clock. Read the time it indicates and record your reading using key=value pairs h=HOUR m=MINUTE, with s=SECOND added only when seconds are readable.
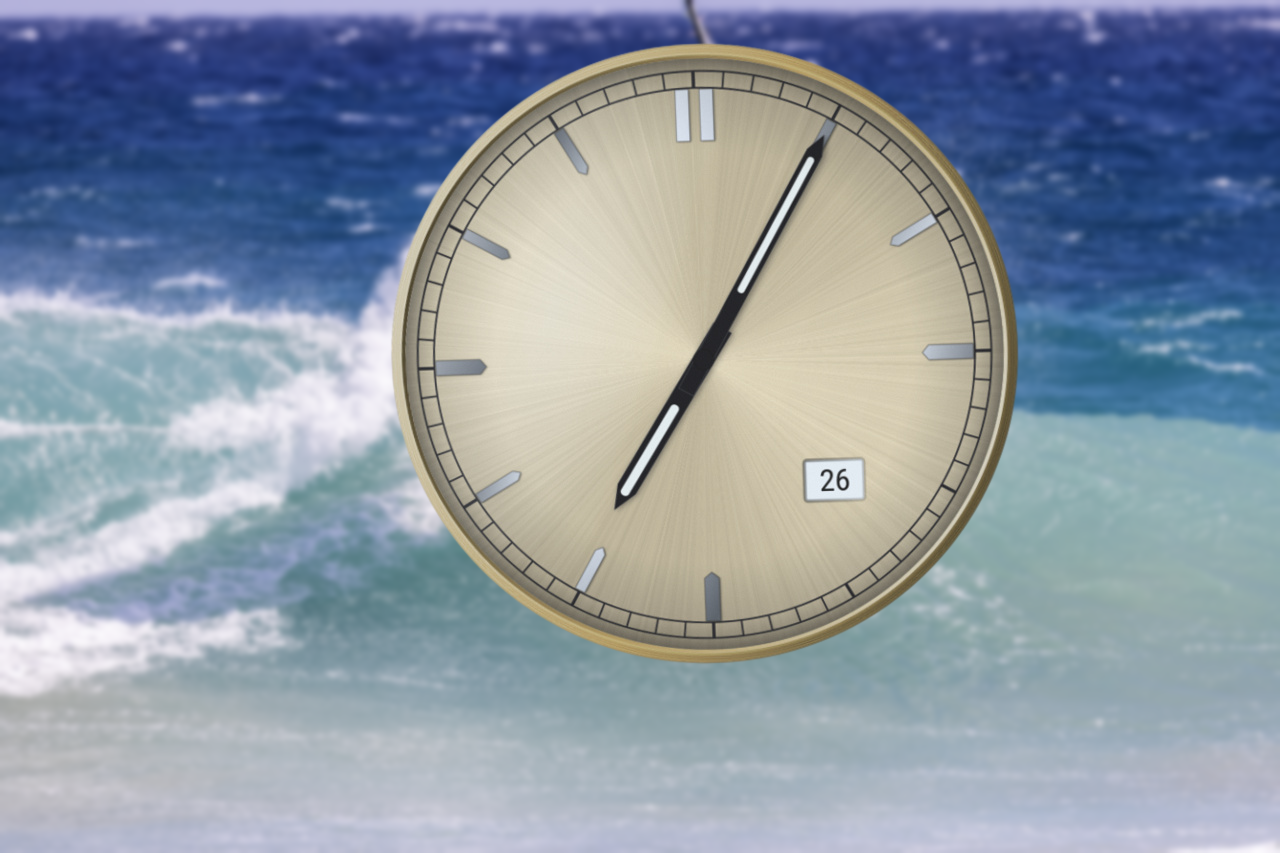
h=7 m=5
